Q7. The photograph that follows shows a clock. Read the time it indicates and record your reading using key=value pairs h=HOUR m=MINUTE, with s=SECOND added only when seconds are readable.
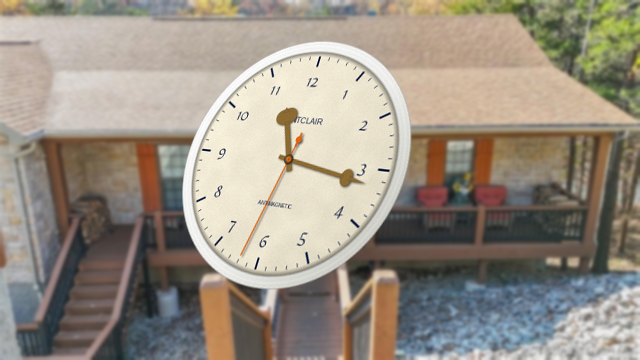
h=11 m=16 s=32
